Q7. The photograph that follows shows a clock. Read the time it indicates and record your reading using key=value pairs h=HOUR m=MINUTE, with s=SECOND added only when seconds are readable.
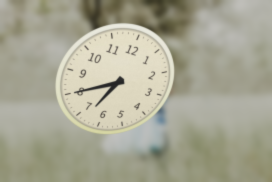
h=6 m=40
